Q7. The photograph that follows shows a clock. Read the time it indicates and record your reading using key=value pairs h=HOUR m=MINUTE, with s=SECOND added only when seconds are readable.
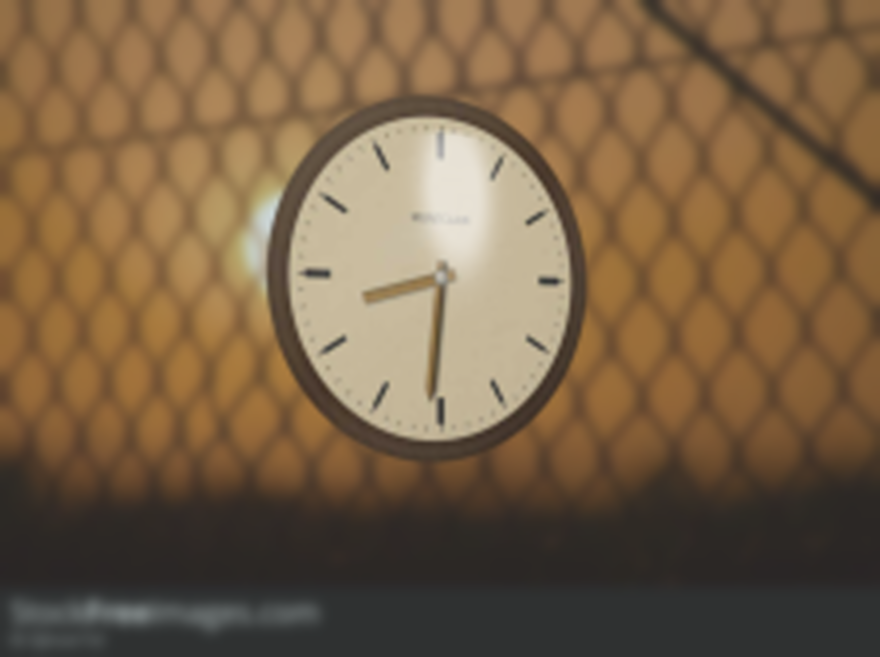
h=8 m=31
